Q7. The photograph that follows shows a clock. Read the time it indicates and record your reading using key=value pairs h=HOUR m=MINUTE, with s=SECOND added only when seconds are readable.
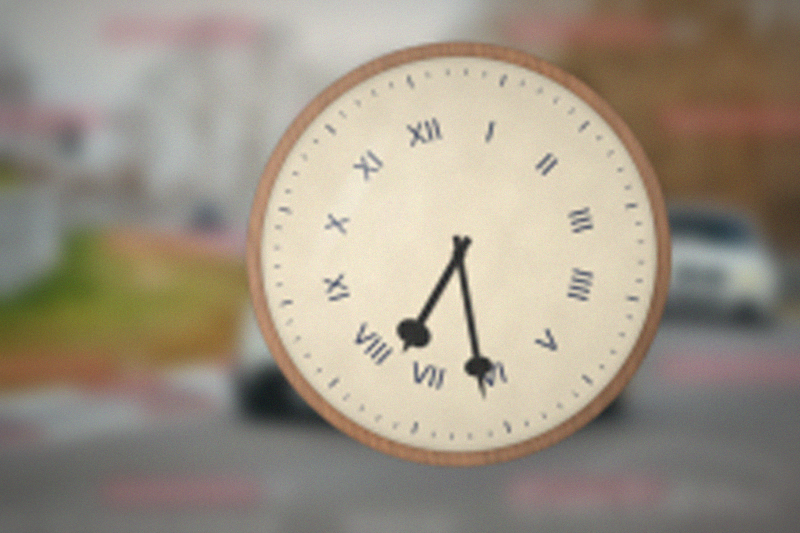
h=7 m=31
